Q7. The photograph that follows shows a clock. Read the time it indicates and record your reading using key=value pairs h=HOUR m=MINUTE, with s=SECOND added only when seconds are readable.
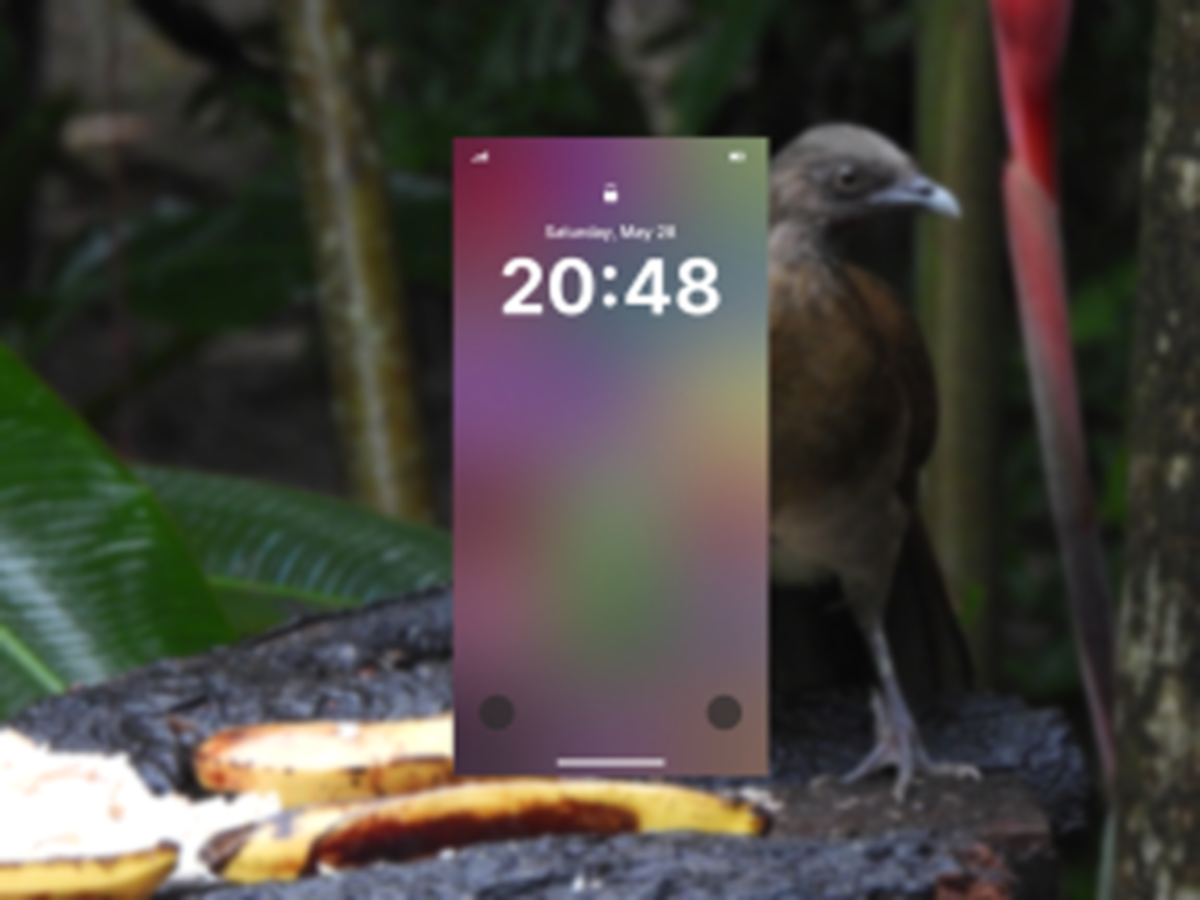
h=20 m=48
